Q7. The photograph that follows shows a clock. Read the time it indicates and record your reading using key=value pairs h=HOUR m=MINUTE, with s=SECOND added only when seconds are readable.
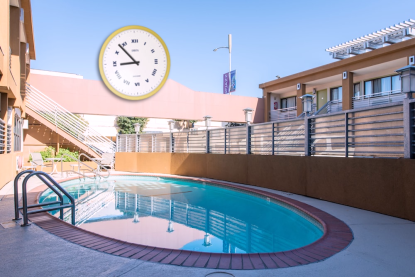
h=8 m=53
